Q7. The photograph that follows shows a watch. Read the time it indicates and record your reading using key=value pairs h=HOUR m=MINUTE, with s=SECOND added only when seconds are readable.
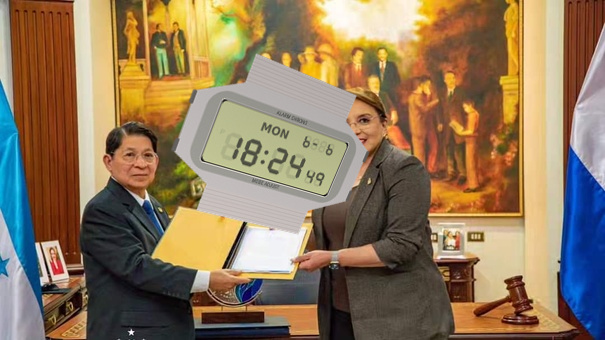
h=18 m=24 s=49
